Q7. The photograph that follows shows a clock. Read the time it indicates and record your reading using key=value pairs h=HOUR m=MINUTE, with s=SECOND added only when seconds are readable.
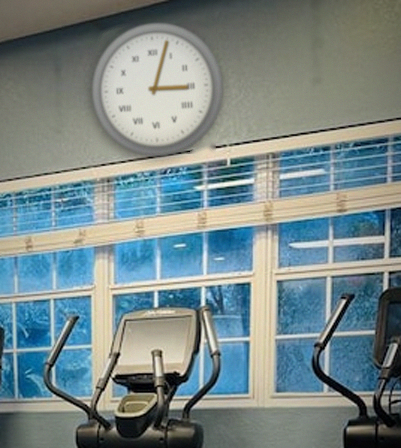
h=3 m=3
